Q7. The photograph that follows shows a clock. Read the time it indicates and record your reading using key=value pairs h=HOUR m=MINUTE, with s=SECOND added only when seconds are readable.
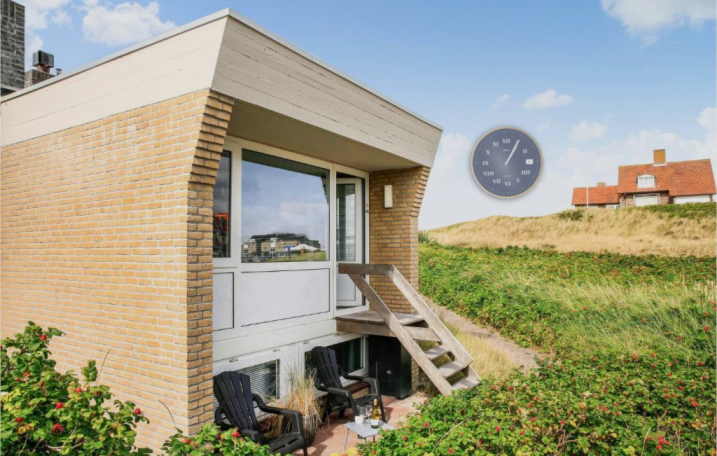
h=1 m=5
